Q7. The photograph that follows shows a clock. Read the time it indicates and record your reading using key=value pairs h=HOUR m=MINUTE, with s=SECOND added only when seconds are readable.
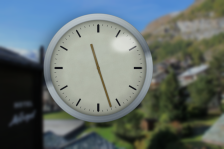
h=11 m=27
